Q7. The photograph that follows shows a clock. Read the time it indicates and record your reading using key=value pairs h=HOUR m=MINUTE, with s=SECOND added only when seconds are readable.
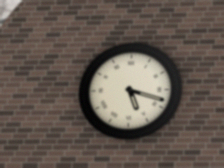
h=5 m=18
